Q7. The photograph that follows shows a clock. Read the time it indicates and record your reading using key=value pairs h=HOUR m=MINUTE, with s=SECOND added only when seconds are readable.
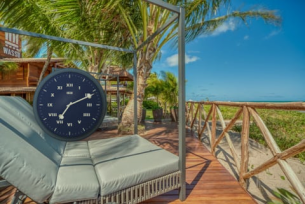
h=7 m=11
